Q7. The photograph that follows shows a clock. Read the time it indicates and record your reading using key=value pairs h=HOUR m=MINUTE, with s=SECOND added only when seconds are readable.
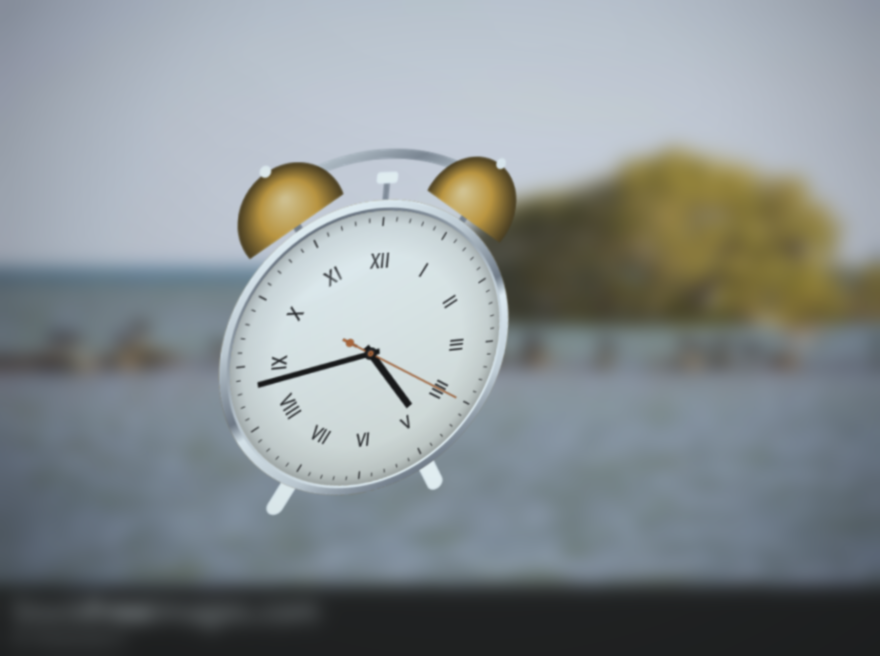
h=4 m=43 s=20
